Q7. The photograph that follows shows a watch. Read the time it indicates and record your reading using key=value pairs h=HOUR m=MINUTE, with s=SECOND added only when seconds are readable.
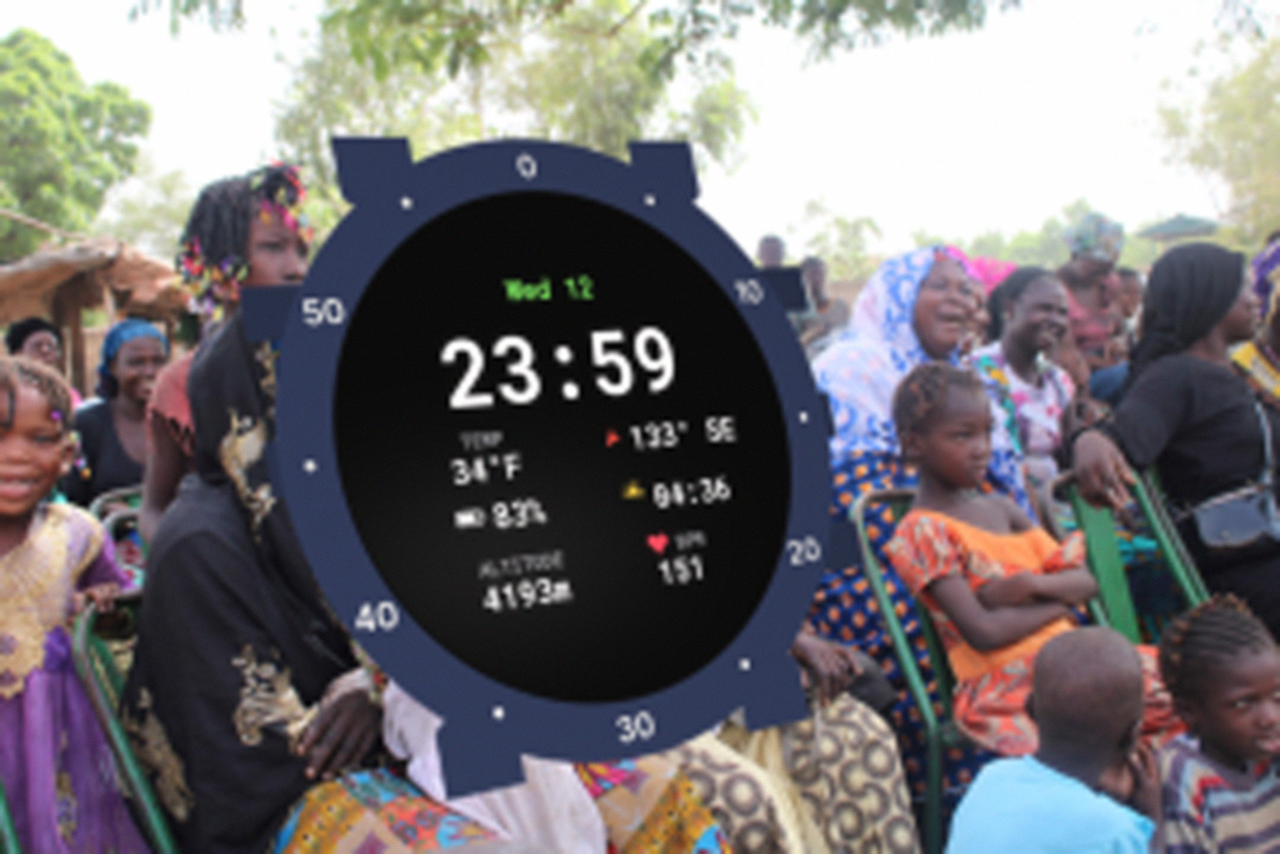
h=23 m=59
